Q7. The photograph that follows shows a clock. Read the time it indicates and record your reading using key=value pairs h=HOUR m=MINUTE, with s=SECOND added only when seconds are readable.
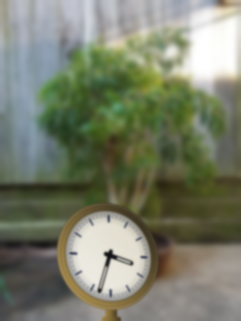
h=3 m=33
